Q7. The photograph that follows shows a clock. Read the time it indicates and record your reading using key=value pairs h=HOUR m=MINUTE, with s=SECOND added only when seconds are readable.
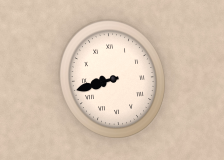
h=8 m=43
